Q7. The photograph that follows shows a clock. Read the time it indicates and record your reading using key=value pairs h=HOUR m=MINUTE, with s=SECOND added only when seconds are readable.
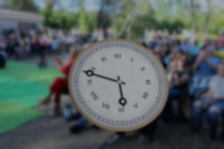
h=5 m=48
